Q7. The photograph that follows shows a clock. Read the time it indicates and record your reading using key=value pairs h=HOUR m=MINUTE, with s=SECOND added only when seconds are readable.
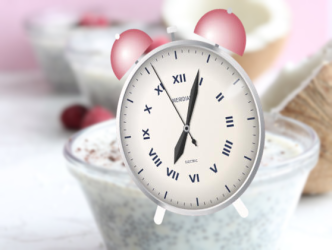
h=7 m=3 s=56
